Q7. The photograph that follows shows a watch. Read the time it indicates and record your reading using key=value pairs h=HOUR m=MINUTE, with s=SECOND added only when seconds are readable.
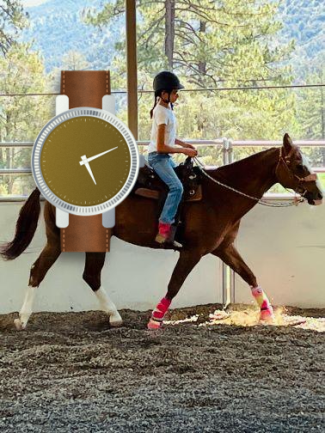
h=5 m=11
